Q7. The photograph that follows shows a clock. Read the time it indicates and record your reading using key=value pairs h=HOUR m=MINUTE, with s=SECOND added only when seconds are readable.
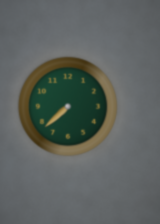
h=7 m=38
